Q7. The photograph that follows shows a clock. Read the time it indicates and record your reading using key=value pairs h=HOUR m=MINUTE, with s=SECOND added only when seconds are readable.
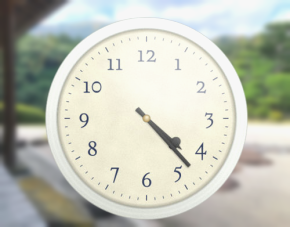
h=4 m=23
